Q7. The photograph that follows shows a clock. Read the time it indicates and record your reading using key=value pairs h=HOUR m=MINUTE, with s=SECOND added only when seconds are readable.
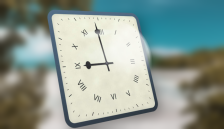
h=8 m=59
